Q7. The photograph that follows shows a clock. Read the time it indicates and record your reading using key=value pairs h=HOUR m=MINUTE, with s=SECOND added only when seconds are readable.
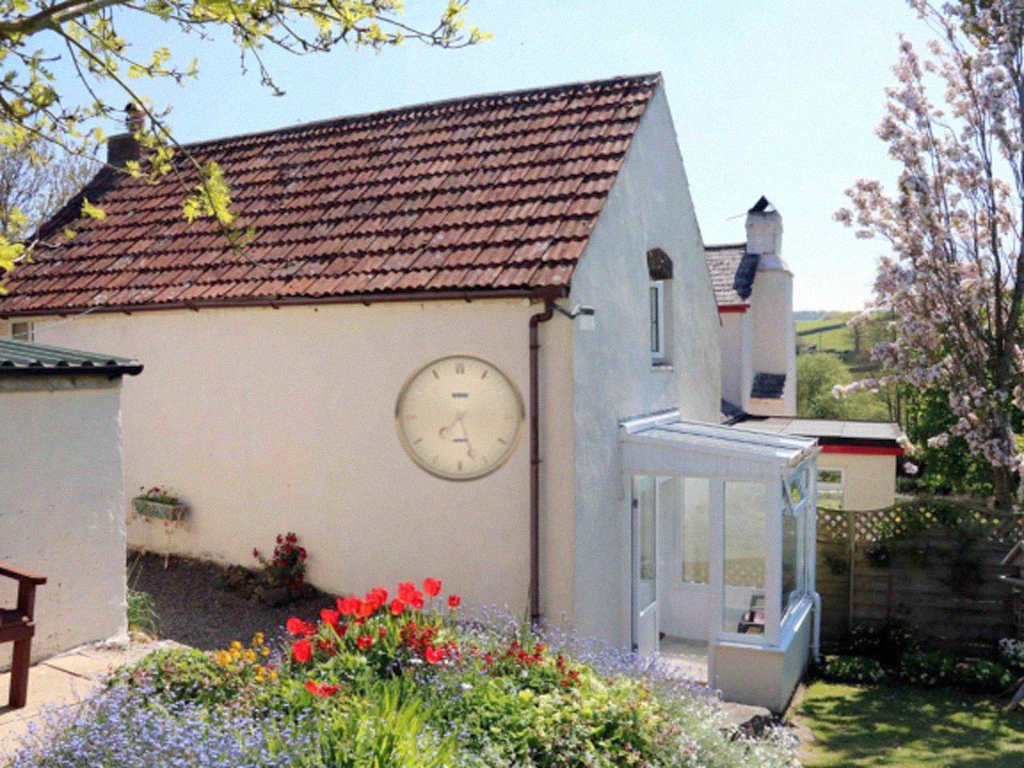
h=7 m=27
